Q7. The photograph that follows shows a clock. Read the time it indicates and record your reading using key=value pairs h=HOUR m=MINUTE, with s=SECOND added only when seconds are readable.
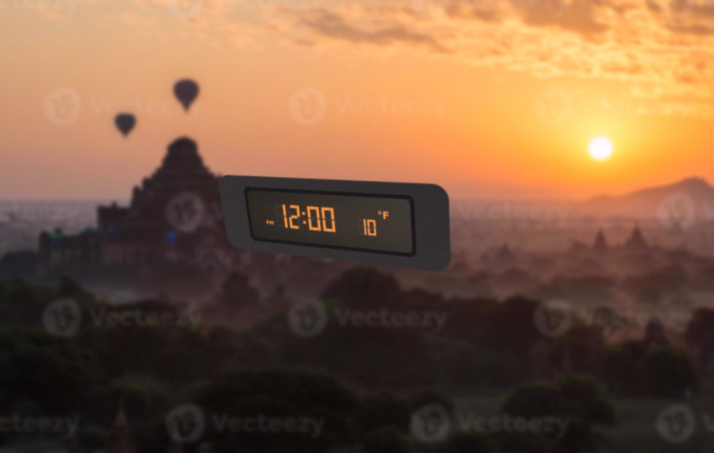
h=12 m=0
